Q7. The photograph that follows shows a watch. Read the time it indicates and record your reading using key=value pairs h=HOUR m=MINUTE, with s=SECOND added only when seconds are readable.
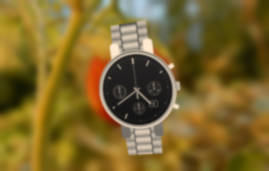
h=4 m=40
